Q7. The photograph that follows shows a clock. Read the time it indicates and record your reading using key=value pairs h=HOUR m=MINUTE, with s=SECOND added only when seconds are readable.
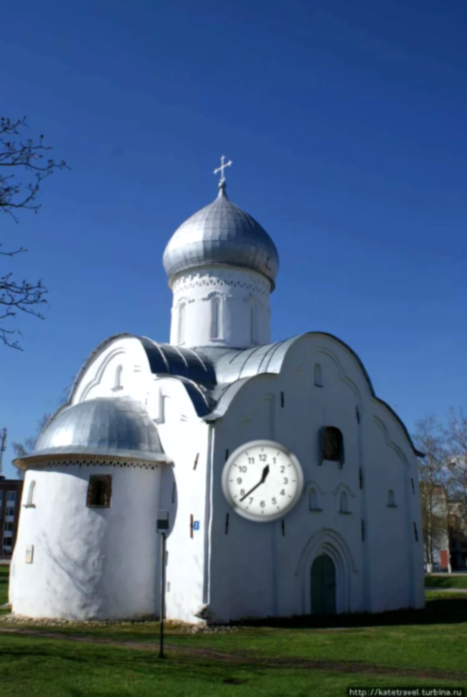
h=12 m=38
